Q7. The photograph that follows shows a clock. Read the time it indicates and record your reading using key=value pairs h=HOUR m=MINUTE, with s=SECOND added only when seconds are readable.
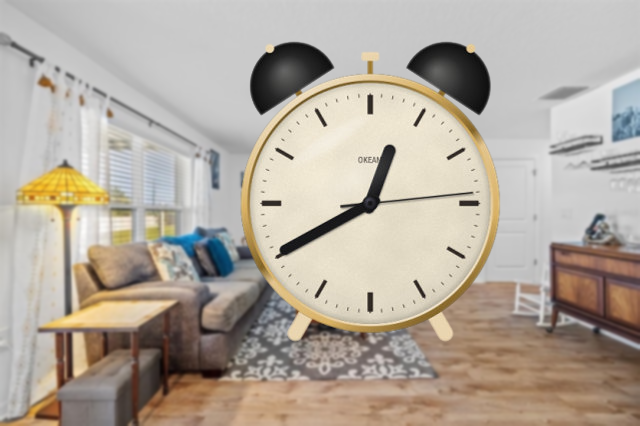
h=12 m=40 s=14
